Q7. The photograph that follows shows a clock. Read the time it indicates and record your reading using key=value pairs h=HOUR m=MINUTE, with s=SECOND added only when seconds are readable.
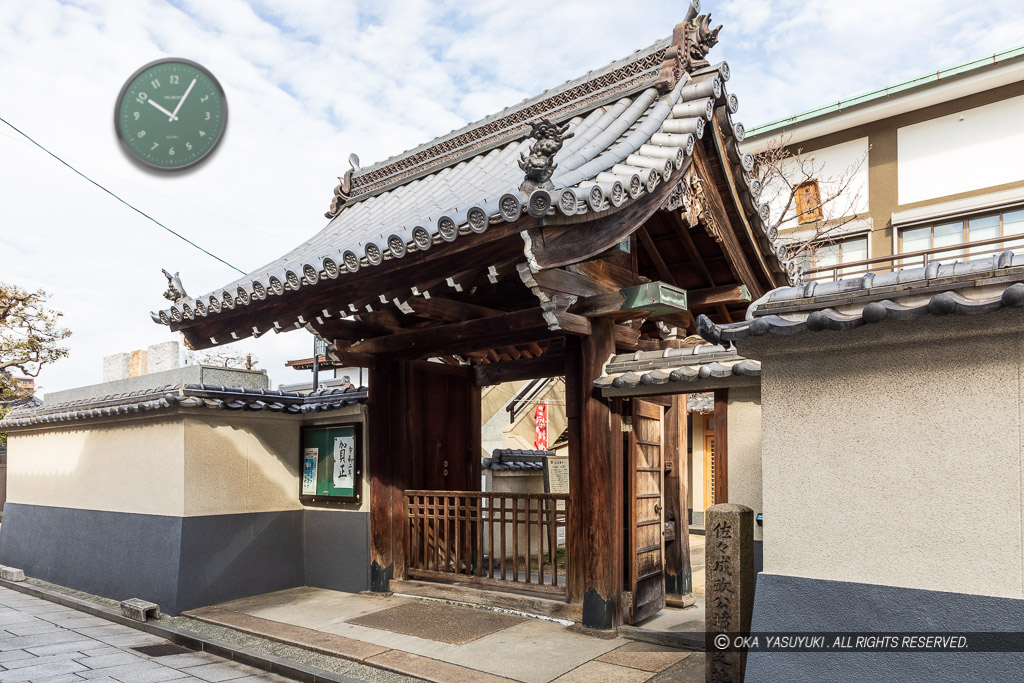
h=10 m=5
